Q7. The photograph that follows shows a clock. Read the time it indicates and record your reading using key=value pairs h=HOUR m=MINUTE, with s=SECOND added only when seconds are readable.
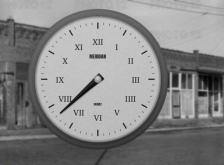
h=7 m=38
